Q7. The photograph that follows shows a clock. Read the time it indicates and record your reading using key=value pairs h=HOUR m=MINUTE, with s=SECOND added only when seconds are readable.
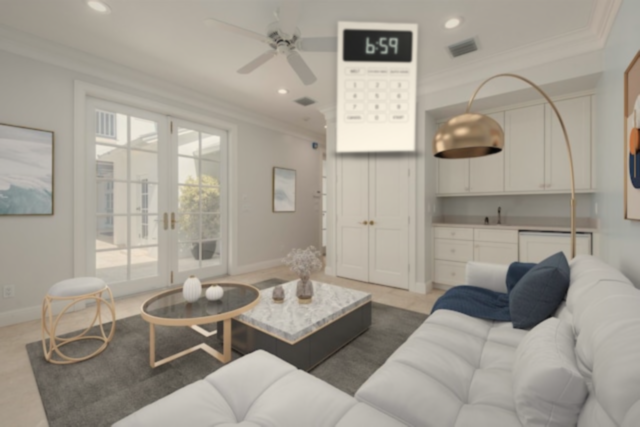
h=6 m=59
